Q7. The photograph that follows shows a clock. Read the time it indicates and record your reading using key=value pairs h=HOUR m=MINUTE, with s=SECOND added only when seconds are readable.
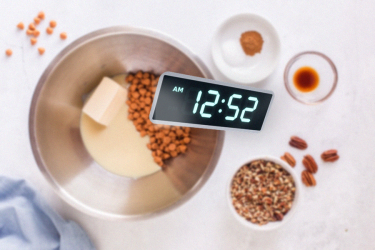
h=12 m=52
